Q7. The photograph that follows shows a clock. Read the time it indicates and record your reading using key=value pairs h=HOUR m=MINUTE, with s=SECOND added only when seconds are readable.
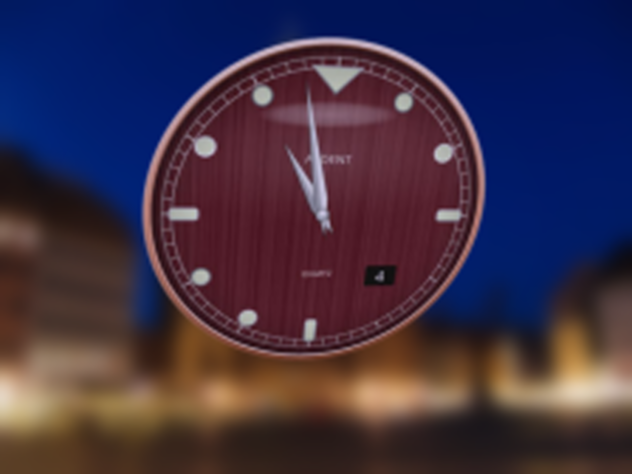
h=10 m=58
